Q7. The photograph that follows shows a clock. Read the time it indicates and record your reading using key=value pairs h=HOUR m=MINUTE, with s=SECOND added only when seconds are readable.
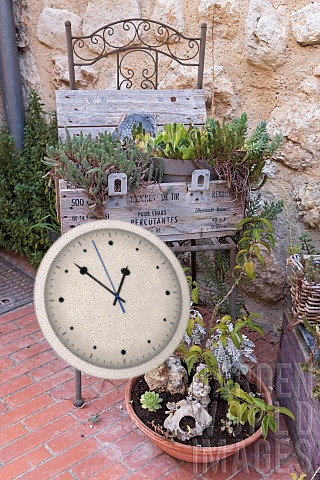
h=12 m=51 s=57
